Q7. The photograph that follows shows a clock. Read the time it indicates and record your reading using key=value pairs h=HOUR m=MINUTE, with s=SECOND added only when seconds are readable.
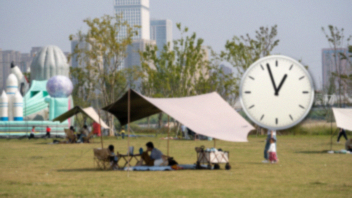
h=12 m=57
